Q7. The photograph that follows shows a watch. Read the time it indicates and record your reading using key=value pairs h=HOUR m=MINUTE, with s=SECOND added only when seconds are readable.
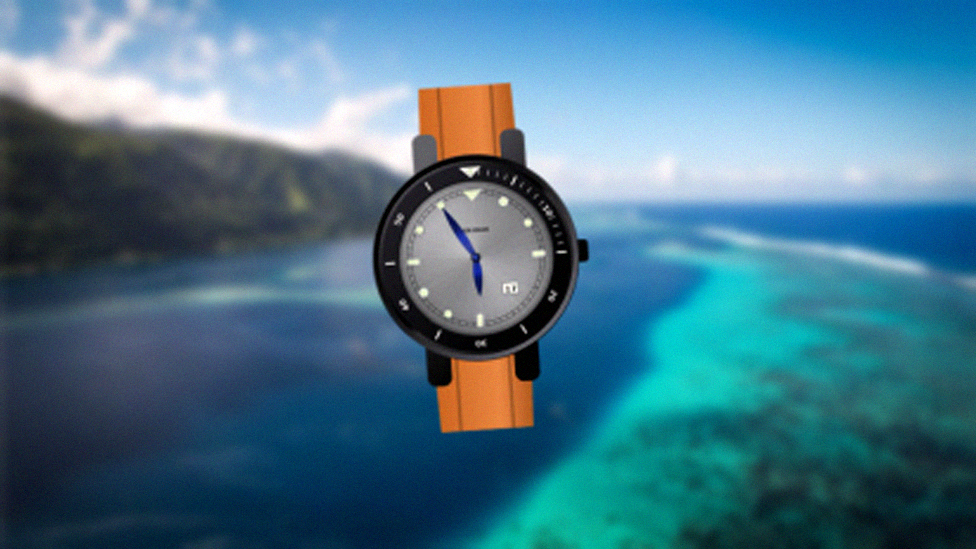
h=5 m=55
